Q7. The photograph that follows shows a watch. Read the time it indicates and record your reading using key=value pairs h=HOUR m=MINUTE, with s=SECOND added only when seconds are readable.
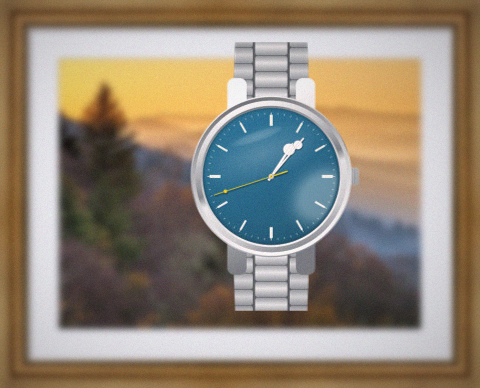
h=1 m=6 s=42
